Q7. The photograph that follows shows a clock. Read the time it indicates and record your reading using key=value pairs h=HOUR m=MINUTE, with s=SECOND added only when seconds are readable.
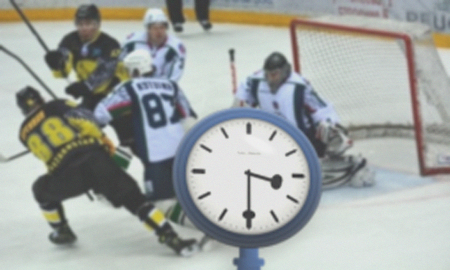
h=3 m=30
